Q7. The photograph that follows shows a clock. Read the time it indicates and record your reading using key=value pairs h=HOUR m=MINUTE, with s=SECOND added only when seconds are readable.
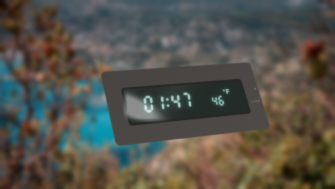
h=1 m=47
